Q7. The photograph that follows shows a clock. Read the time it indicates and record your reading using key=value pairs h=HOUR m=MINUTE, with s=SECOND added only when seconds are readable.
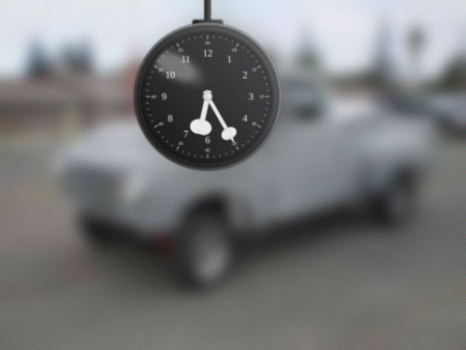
h=6 m=25
